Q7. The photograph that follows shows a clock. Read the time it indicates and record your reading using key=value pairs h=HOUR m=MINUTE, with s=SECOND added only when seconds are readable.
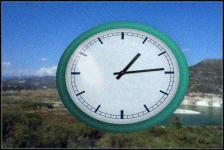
h=1 m=14
